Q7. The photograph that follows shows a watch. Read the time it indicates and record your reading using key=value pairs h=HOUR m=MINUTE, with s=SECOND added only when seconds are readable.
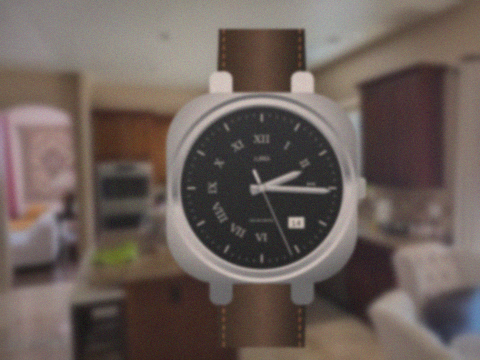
h=2 m=15 s=26
